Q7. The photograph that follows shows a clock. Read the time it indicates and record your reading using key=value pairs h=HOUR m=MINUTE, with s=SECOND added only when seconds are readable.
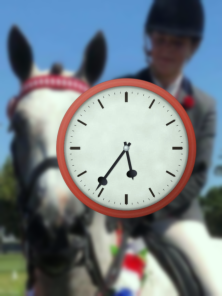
h=5 m=36
